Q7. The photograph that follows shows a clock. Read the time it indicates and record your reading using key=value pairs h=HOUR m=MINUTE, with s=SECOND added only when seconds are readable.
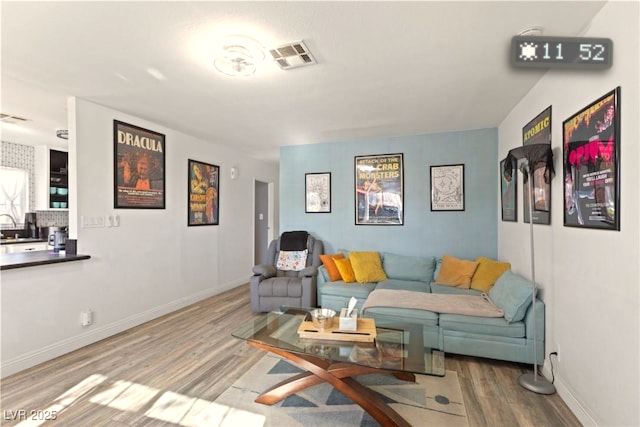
h=11 m=52
